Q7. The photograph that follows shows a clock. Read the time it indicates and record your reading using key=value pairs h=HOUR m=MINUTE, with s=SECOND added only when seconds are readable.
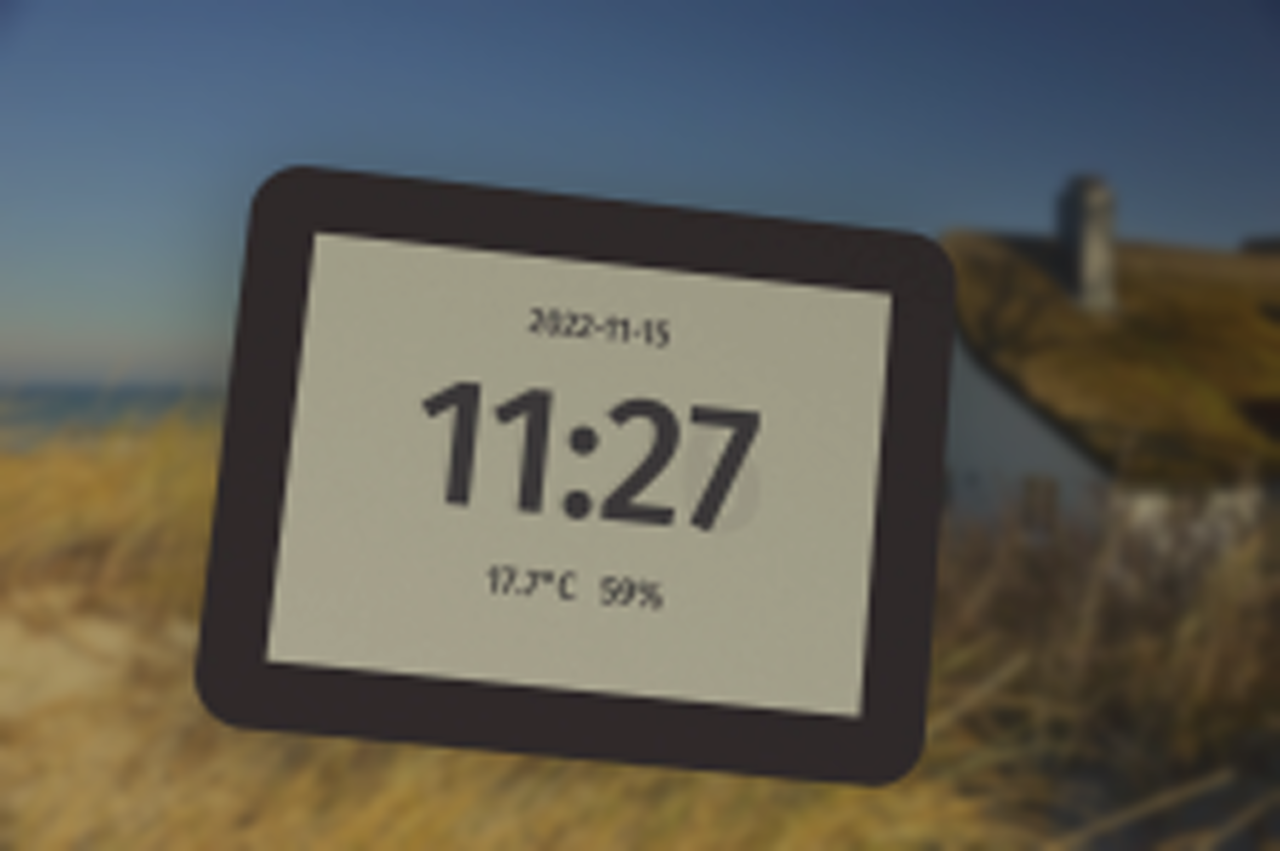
h=11 m=27
